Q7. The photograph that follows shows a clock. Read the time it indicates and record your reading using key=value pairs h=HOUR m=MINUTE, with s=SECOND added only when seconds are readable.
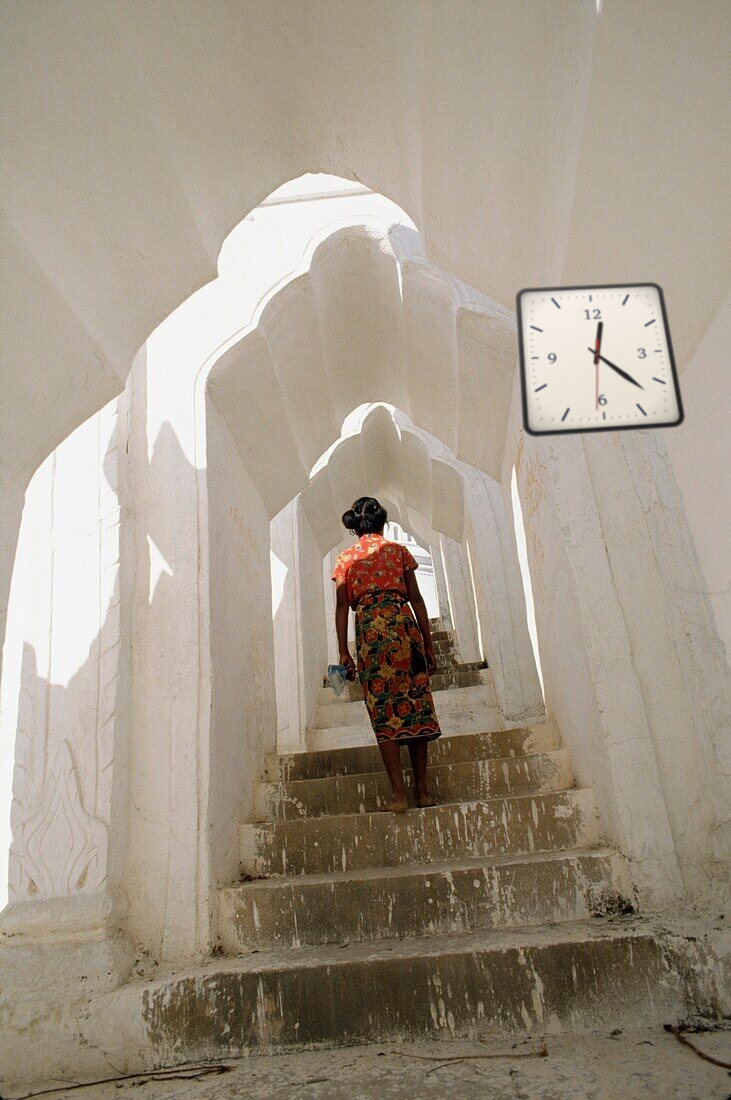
h=12 m=22 s=31
